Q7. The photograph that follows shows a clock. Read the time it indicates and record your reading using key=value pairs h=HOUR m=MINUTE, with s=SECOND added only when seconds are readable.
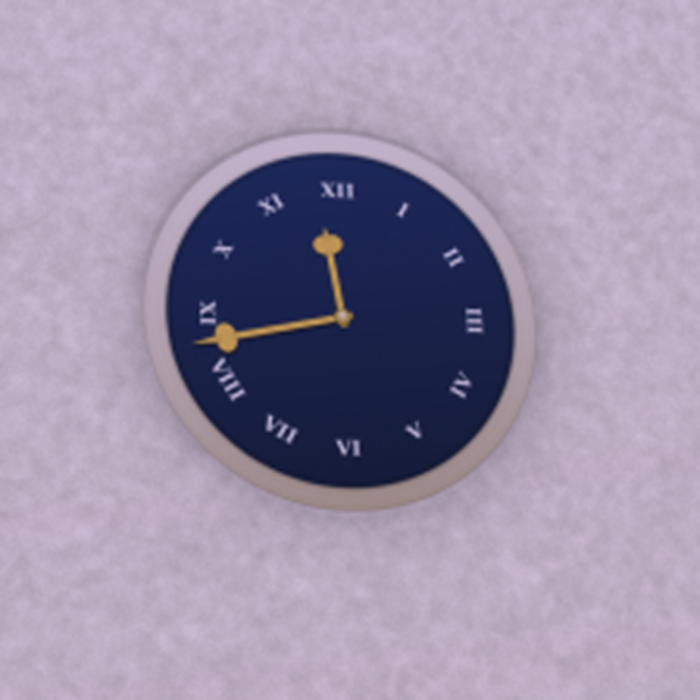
h=11 m=43
